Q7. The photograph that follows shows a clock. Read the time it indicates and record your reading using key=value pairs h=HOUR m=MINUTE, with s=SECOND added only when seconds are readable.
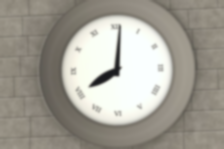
h=8 m=1
